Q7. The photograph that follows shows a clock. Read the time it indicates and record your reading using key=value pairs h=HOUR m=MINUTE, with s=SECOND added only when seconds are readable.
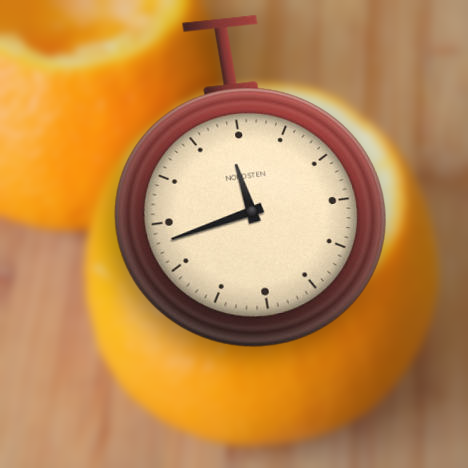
h=11 m=43
